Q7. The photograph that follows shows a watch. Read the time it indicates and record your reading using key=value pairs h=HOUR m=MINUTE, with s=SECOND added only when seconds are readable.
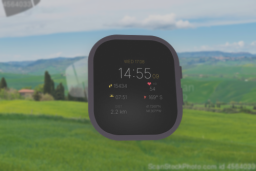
h=14 m=55
